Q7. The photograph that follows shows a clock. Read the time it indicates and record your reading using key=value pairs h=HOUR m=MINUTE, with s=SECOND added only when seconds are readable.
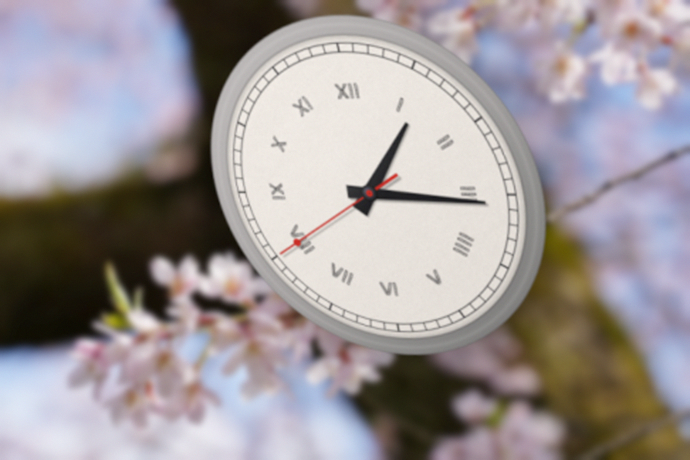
h=1 m=15 s=40
